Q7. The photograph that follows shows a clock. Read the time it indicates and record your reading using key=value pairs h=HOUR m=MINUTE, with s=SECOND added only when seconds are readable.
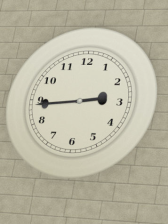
h=2 m=44
